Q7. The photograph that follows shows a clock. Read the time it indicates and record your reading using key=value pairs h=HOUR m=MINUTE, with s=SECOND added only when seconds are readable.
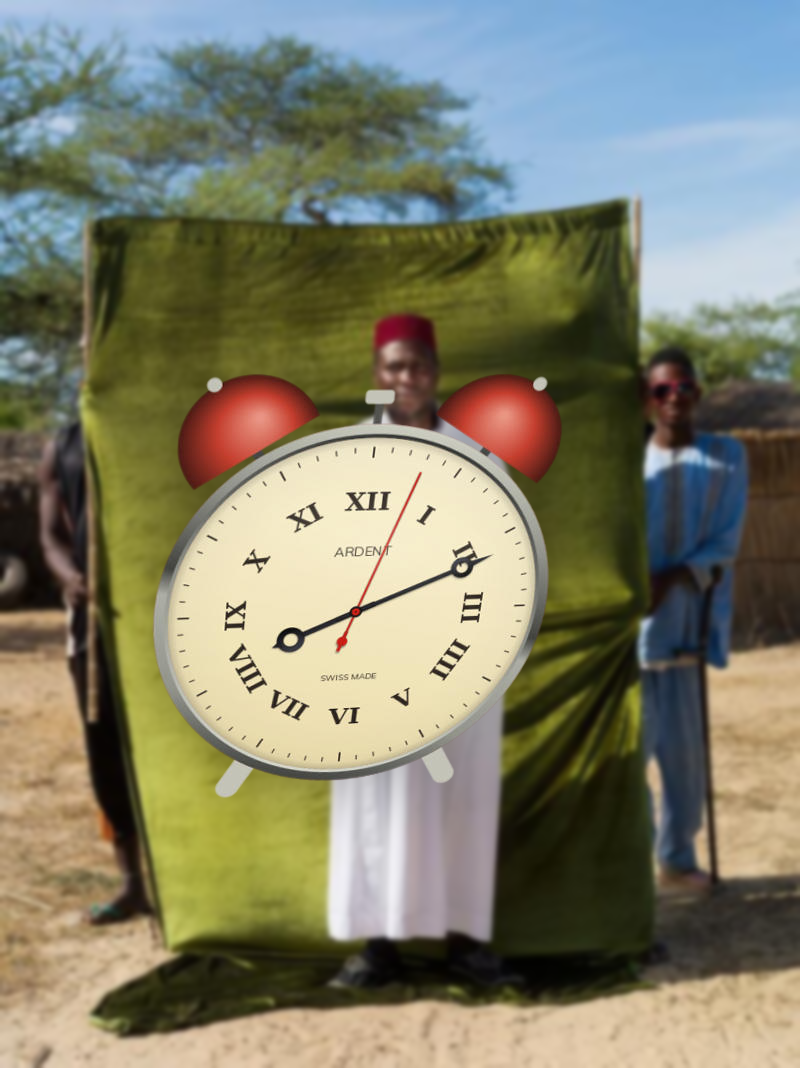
h=8 m=11 s=3
